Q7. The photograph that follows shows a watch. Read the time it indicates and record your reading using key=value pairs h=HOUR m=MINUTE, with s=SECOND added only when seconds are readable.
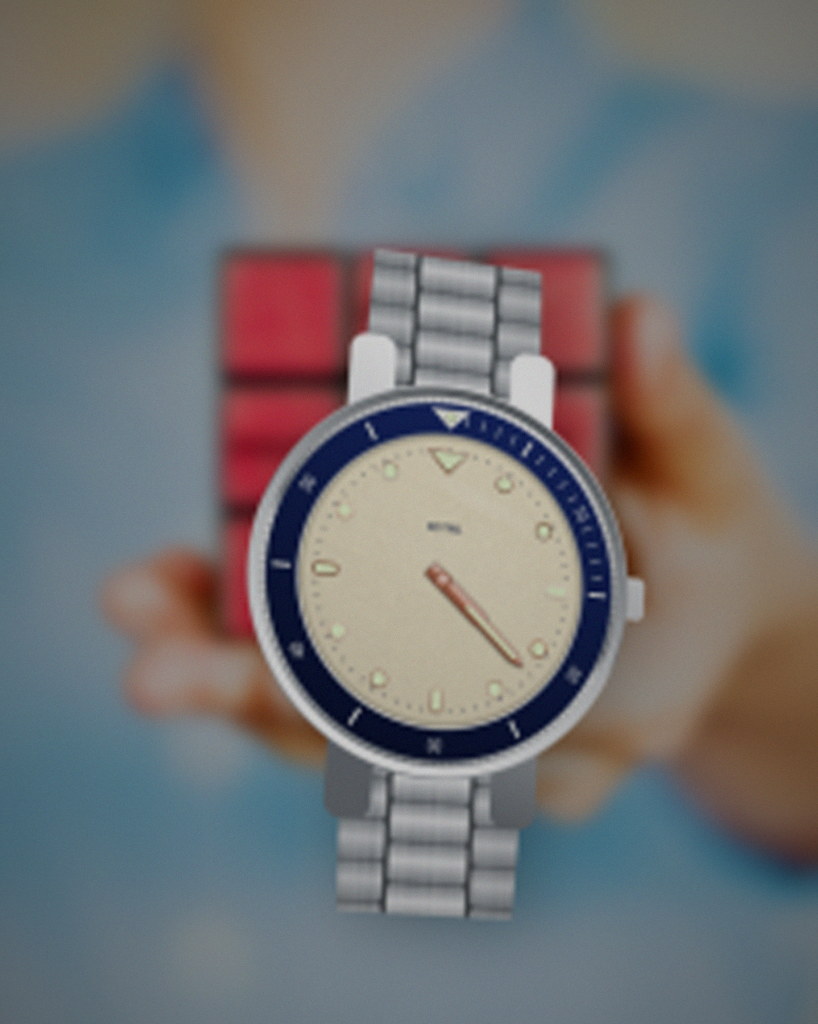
h=4 m=22
